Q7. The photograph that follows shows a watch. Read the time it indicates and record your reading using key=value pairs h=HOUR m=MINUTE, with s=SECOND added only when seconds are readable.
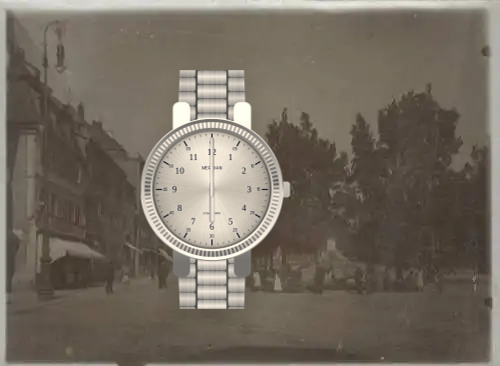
h=6 m=0
